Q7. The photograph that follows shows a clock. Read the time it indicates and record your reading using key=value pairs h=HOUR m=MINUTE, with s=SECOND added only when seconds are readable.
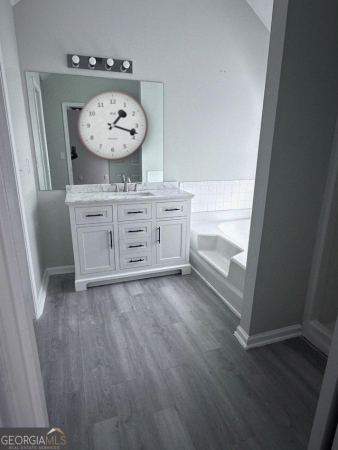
h=1 m=18
